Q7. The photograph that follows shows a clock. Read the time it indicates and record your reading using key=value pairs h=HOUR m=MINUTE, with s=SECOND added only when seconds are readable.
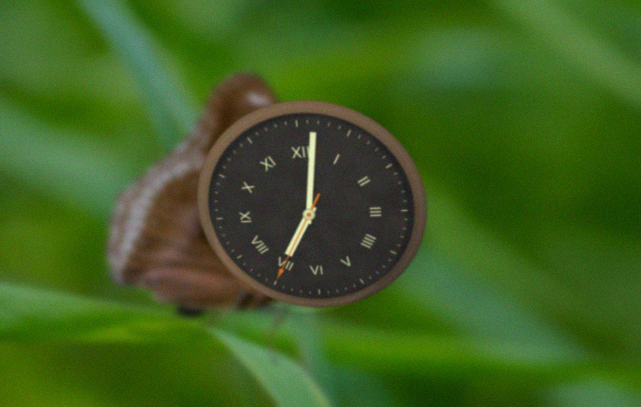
h=7 m=1 s=35
